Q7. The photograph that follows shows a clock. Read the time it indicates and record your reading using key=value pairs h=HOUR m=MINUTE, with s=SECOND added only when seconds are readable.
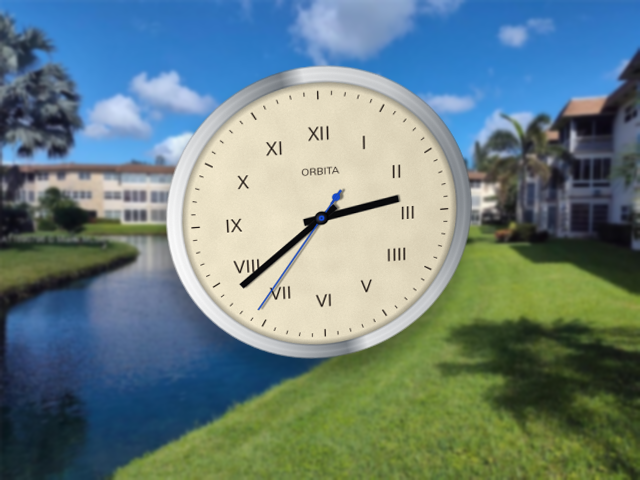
h=2 m=38 s=36
